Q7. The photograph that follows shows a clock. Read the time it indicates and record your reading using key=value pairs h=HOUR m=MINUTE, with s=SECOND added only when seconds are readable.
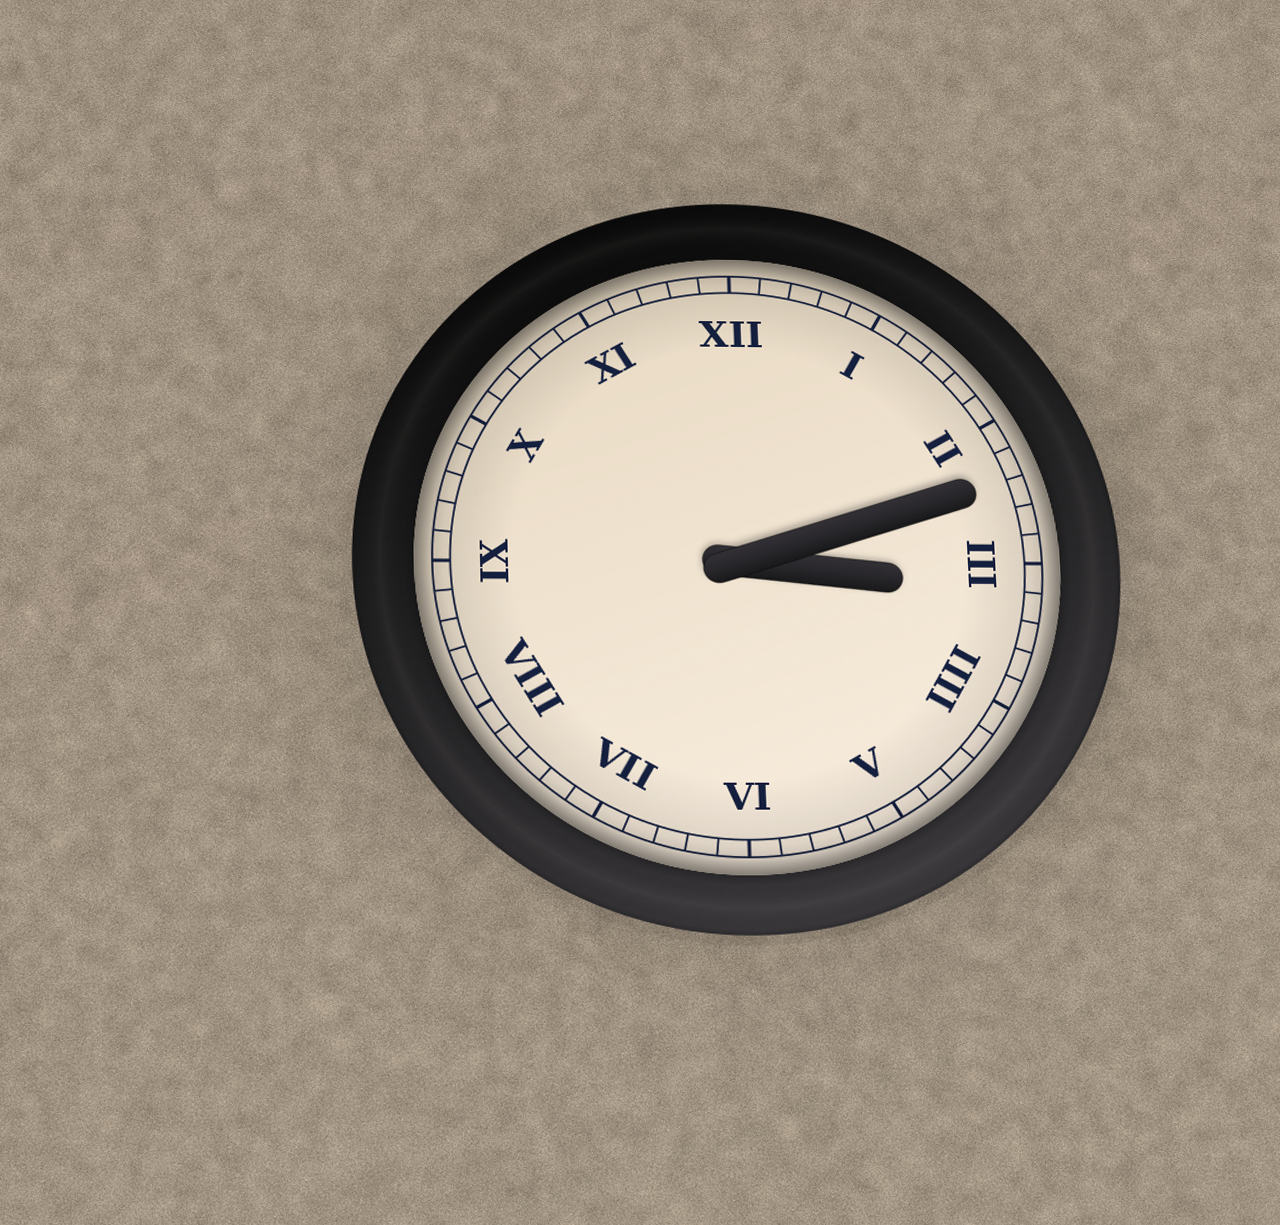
h=3 m=12
